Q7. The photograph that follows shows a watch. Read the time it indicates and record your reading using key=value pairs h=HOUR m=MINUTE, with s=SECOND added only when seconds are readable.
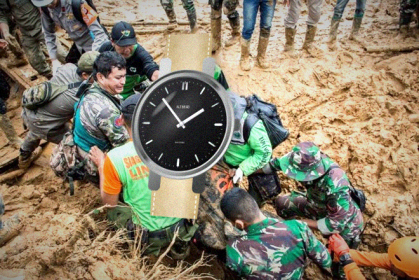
h=1 m=53
